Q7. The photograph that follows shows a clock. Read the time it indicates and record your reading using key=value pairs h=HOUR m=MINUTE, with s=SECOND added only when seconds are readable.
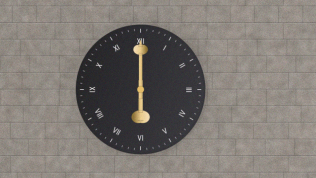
h=6 m=0
